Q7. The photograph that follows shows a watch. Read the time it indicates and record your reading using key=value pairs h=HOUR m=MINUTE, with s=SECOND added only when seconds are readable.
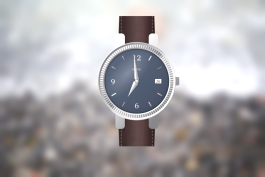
h=6 m=59
